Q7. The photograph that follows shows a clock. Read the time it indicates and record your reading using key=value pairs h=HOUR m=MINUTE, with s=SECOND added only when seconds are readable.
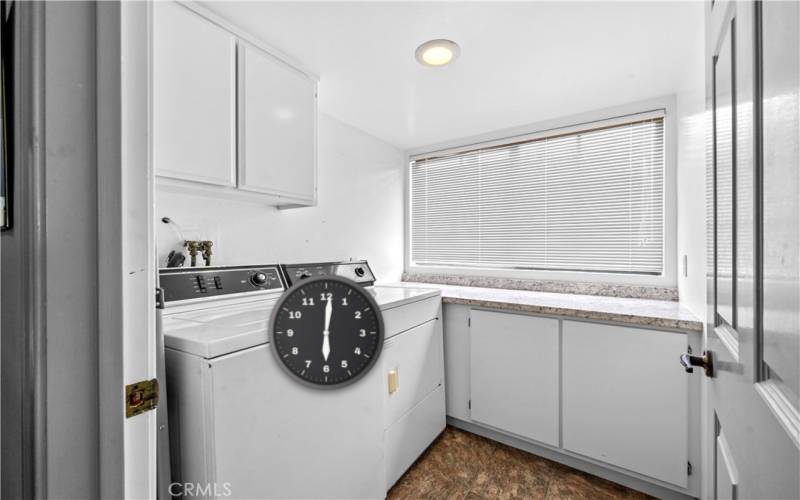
h=6 m=1
